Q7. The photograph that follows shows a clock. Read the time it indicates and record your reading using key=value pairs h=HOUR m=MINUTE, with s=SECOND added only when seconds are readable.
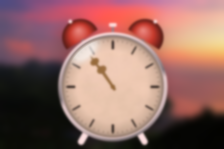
h=10 m=54
